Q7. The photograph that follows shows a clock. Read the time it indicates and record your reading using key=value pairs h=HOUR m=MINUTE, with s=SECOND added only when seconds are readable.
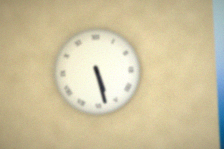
h=5 m=28
